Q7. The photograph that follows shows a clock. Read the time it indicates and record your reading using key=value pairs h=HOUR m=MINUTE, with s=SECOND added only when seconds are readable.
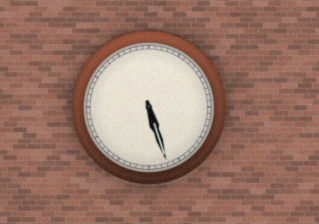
h=5 m=27
